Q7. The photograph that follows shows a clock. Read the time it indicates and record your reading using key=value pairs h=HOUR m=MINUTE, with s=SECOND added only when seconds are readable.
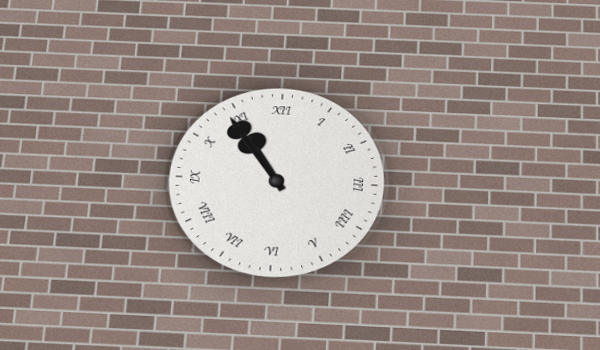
h=10 m=54
